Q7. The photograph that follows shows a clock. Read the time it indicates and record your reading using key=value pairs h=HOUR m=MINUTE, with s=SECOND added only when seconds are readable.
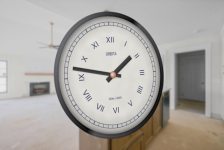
h=1 m=47
